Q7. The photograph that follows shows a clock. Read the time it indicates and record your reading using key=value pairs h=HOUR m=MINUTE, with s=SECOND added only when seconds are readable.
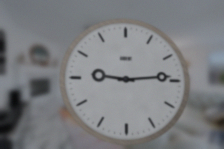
h=9 m=14
